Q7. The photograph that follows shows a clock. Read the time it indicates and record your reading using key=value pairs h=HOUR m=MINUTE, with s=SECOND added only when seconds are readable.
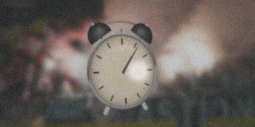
h=1 m=6
